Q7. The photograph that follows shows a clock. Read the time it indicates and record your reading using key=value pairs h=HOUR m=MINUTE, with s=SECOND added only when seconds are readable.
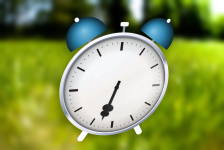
h=6 m=33
